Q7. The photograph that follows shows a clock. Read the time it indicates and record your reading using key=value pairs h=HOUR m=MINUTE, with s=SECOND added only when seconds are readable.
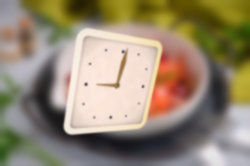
h=9 m=1
